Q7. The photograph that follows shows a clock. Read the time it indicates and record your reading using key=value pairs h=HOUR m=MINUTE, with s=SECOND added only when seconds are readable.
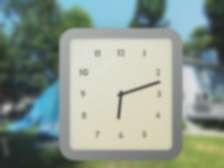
h=6 m=12
